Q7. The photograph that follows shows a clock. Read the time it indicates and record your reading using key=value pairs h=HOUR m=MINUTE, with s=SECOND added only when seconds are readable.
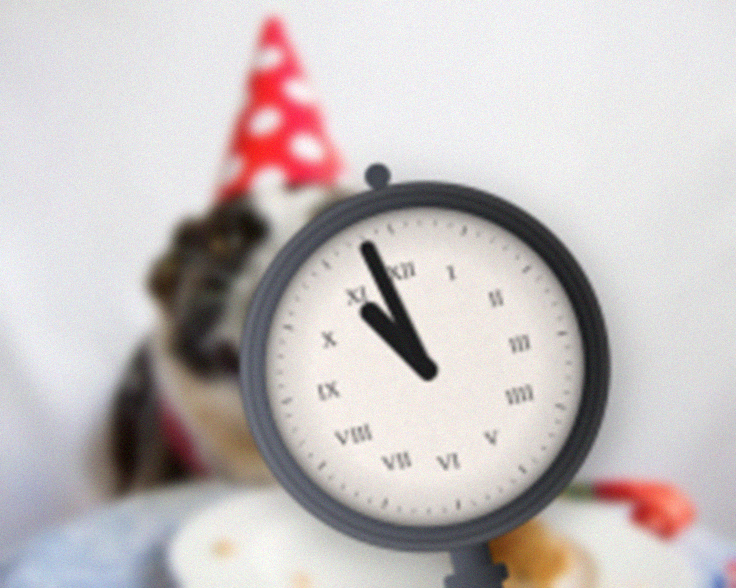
h=10 m=58
